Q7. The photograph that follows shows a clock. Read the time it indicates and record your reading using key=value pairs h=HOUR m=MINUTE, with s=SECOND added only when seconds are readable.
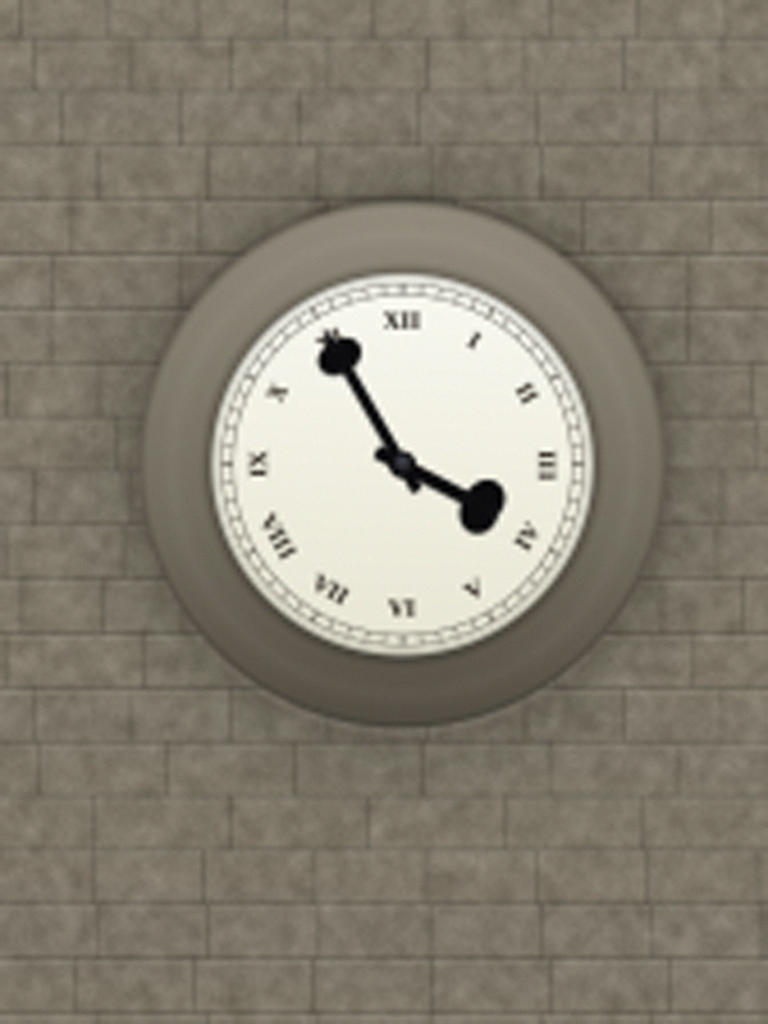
h=3 m=55
